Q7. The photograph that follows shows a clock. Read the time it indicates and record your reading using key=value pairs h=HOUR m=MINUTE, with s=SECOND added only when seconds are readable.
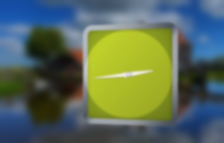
h=2 m=44
